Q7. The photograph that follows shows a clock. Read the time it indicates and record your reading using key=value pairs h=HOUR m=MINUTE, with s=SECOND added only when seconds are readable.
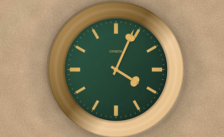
h=4 m=4
